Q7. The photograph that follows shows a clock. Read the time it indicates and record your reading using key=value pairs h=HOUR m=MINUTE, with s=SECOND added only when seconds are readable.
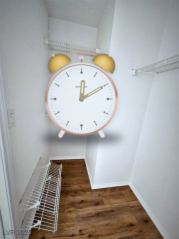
h=12 m=10
